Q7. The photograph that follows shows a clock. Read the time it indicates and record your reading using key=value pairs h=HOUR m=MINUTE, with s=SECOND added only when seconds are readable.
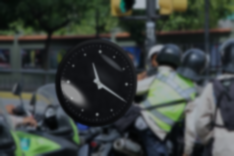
h=11 m=20
